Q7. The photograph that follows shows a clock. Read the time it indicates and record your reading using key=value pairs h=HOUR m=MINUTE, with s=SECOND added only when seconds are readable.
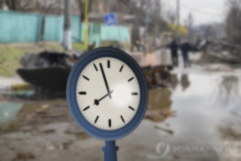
h=7 m=57
